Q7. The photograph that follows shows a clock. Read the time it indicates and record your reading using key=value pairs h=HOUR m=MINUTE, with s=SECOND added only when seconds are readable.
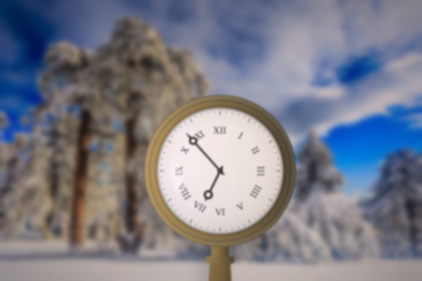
h=6 m=53
